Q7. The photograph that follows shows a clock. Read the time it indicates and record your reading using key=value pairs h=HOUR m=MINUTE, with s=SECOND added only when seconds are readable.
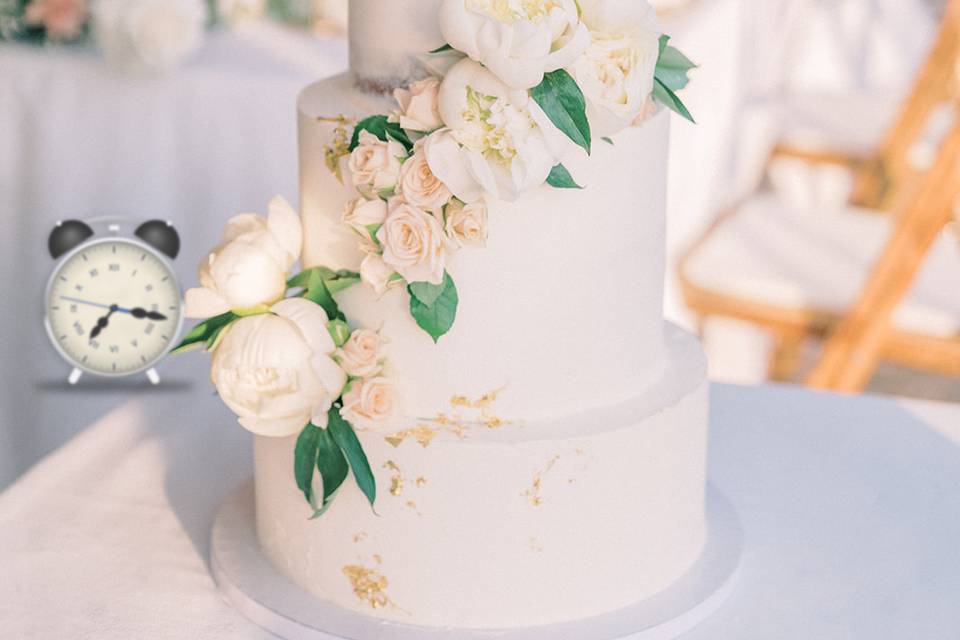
h=7 m=16 s=47
